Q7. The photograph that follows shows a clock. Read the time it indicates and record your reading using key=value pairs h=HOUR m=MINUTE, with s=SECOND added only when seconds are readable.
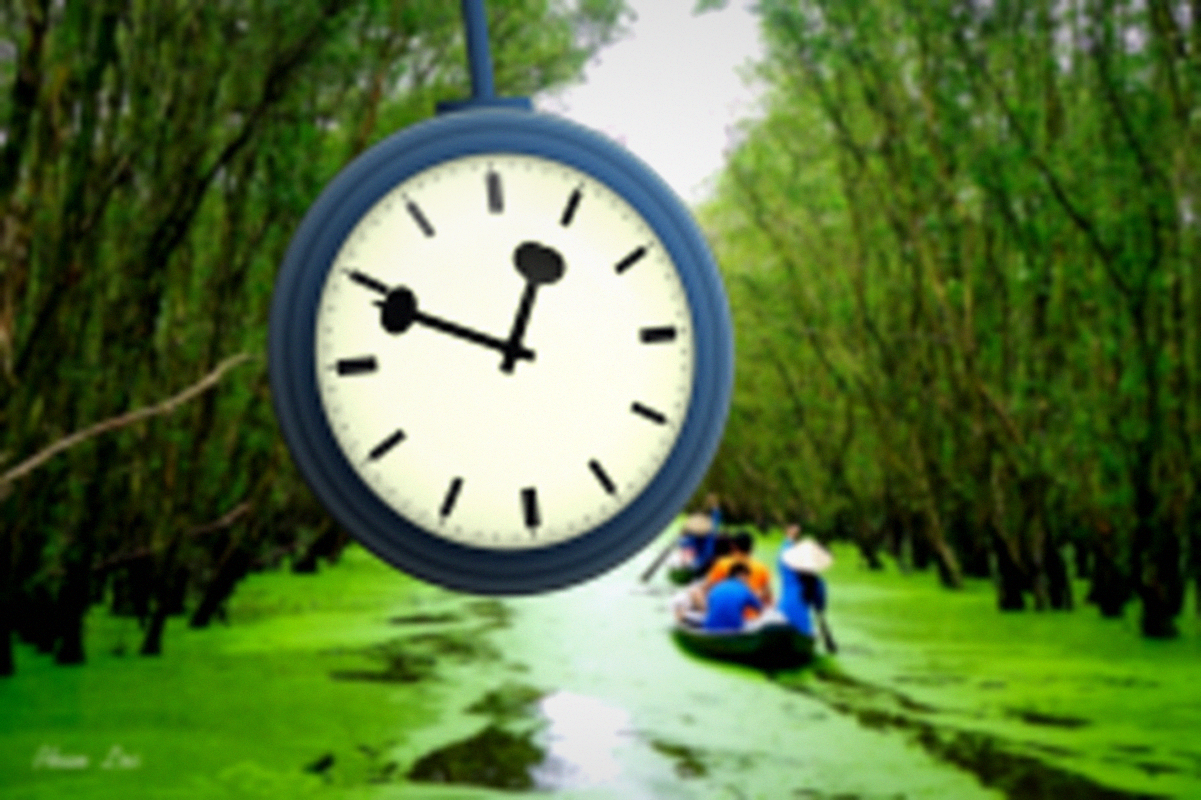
h=12 m=49
